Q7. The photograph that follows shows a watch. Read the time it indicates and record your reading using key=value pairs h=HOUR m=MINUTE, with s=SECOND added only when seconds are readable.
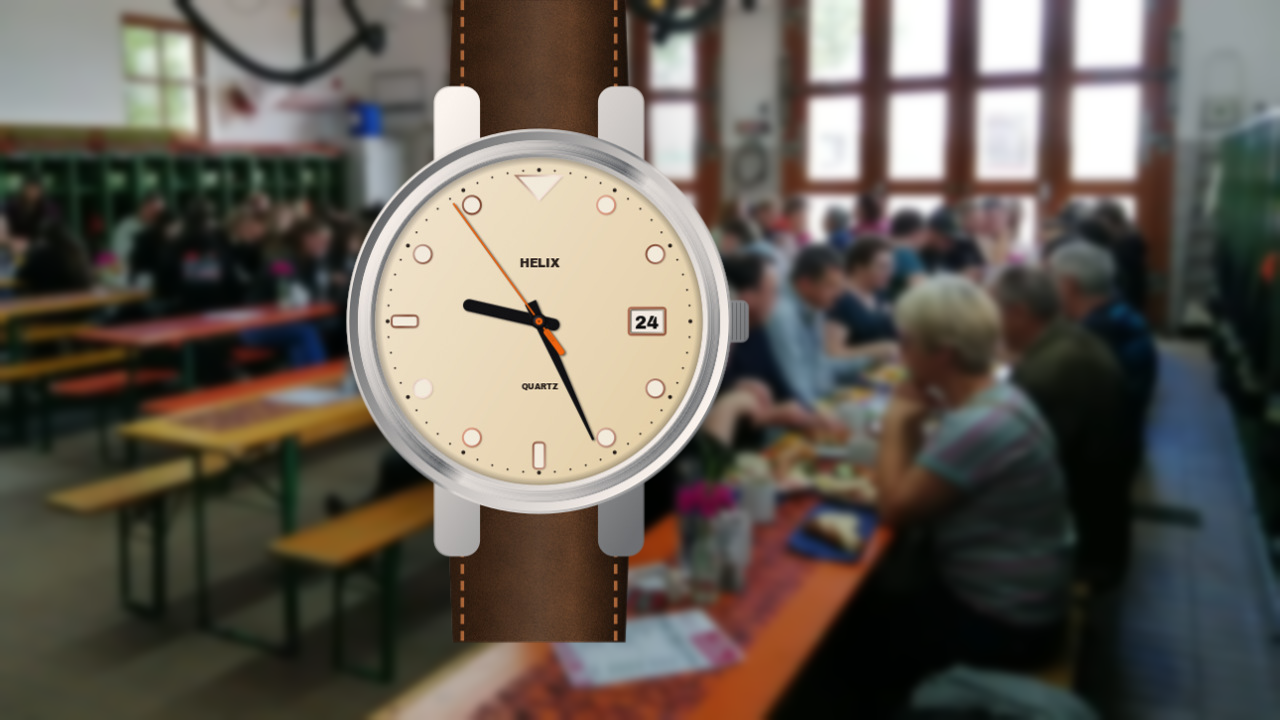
h=9 m=25 s=54
